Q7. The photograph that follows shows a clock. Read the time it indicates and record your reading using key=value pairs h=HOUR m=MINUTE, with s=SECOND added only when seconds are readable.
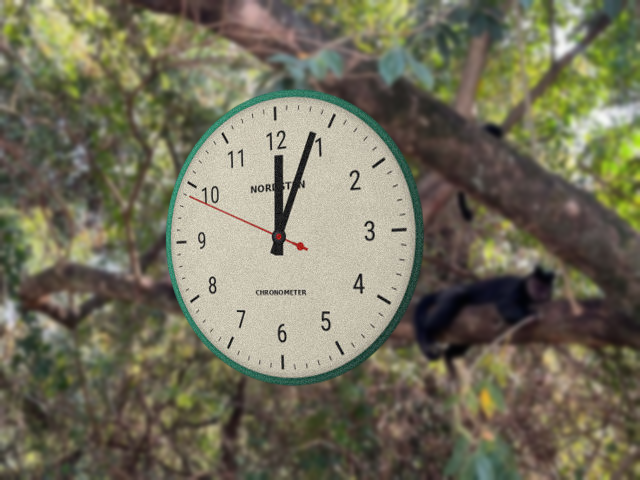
h=12 m=3 s=49
